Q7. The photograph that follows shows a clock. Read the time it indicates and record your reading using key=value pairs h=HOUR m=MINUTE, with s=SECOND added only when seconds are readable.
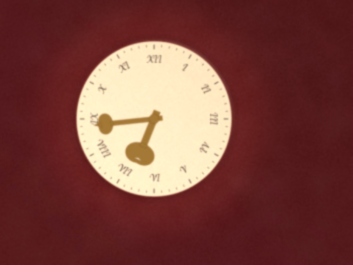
h=6 m=44
